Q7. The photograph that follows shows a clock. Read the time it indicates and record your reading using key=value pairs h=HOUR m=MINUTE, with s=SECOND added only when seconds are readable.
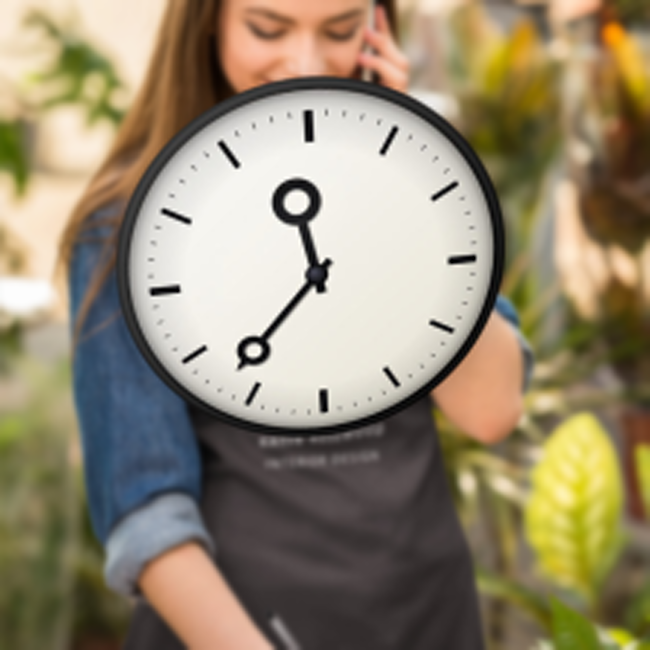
h=11 m=37
